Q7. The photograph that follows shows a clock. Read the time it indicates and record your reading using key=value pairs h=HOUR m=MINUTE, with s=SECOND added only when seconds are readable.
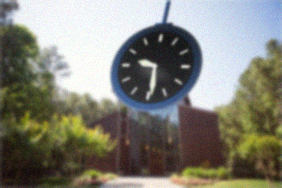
h=9 m=29
